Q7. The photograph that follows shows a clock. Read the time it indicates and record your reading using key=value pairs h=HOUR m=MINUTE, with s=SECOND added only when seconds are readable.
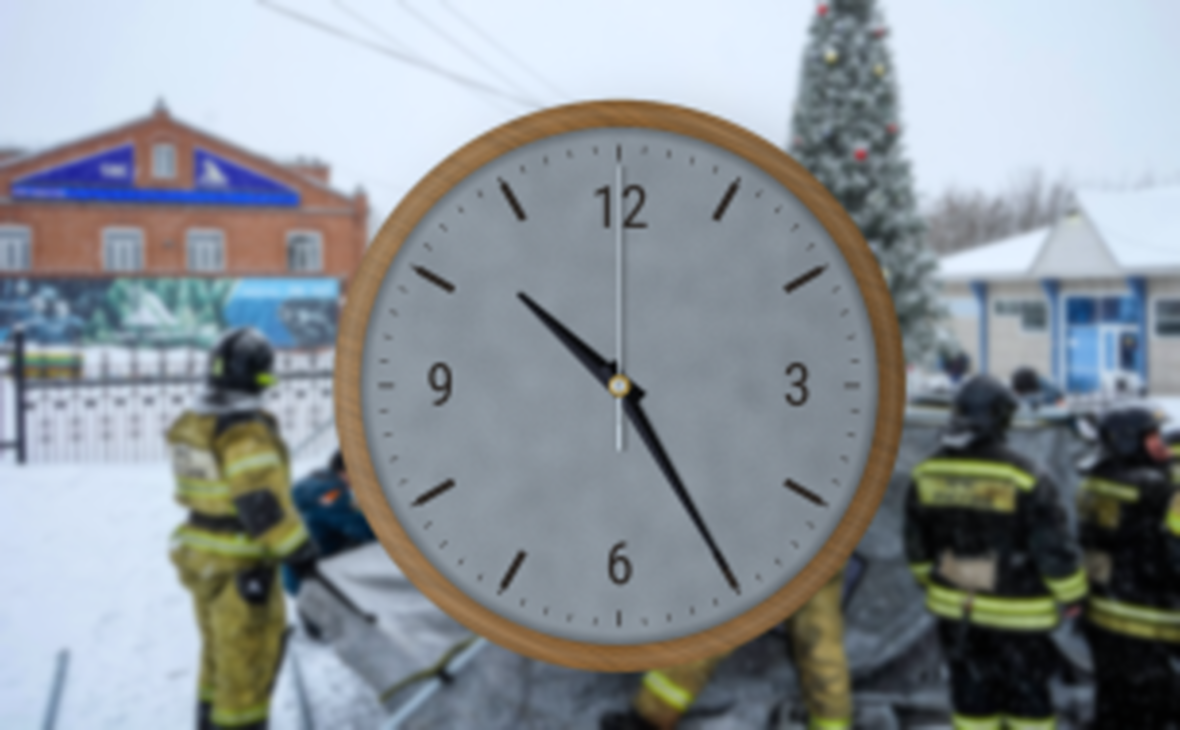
h=10 m=25 s=0
